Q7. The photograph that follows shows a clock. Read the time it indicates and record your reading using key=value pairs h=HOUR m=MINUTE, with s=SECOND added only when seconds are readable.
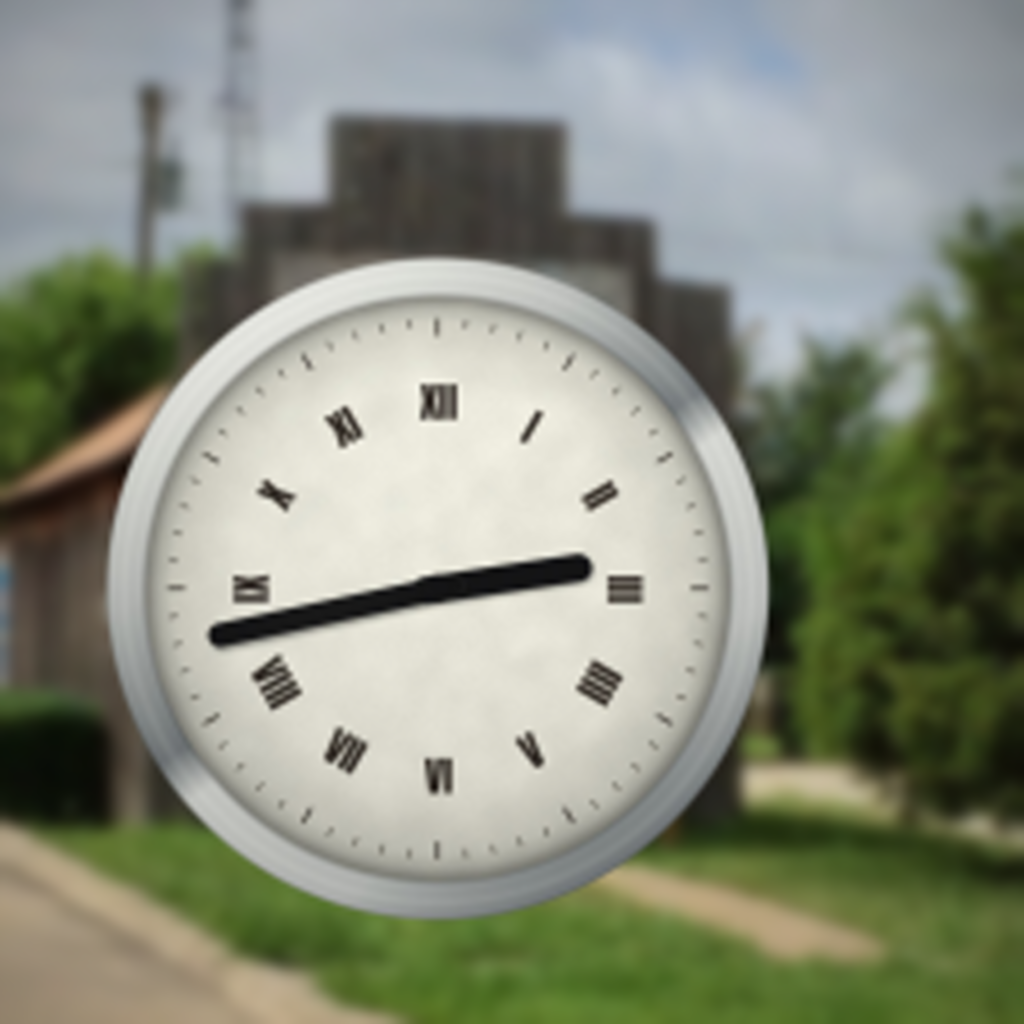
h=2 m=43
